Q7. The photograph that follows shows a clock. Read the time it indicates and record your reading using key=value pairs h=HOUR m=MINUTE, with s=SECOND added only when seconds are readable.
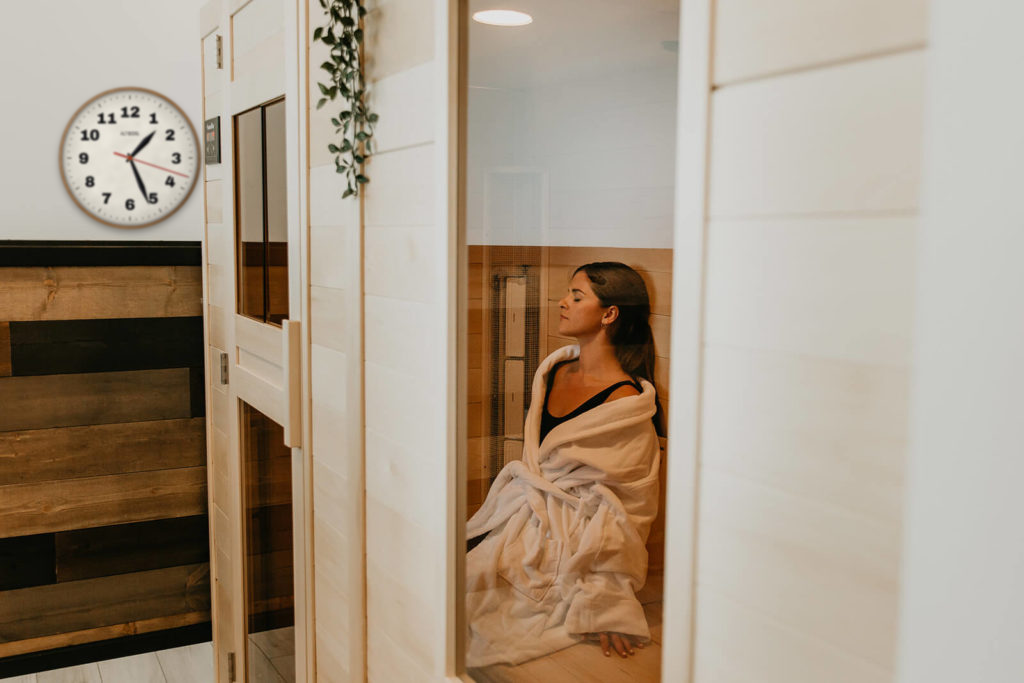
h=1 m=26 s=18
